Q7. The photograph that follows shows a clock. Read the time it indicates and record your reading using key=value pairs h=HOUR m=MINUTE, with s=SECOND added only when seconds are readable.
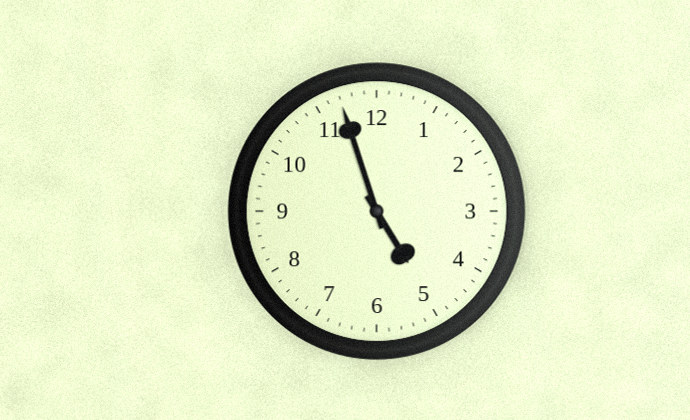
h=4 m=57
